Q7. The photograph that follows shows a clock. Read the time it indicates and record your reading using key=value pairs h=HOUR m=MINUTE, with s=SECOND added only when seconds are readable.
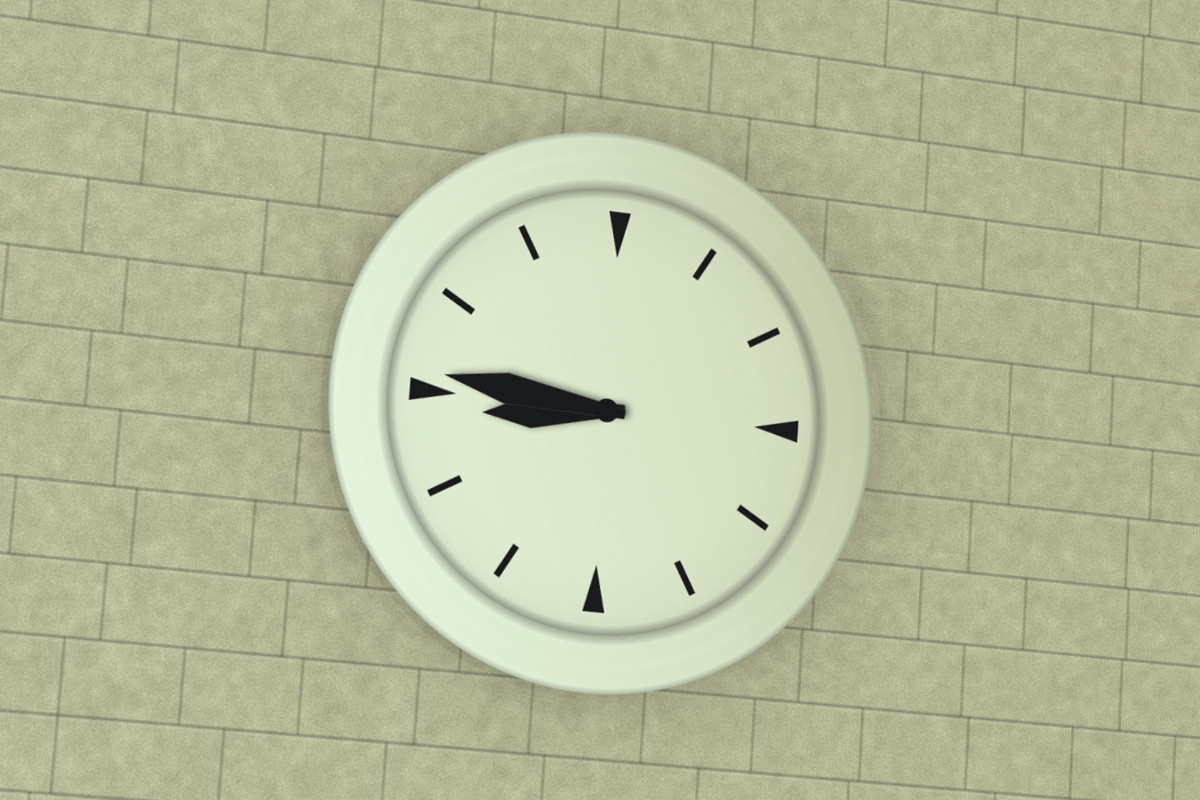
h=8 m=46
